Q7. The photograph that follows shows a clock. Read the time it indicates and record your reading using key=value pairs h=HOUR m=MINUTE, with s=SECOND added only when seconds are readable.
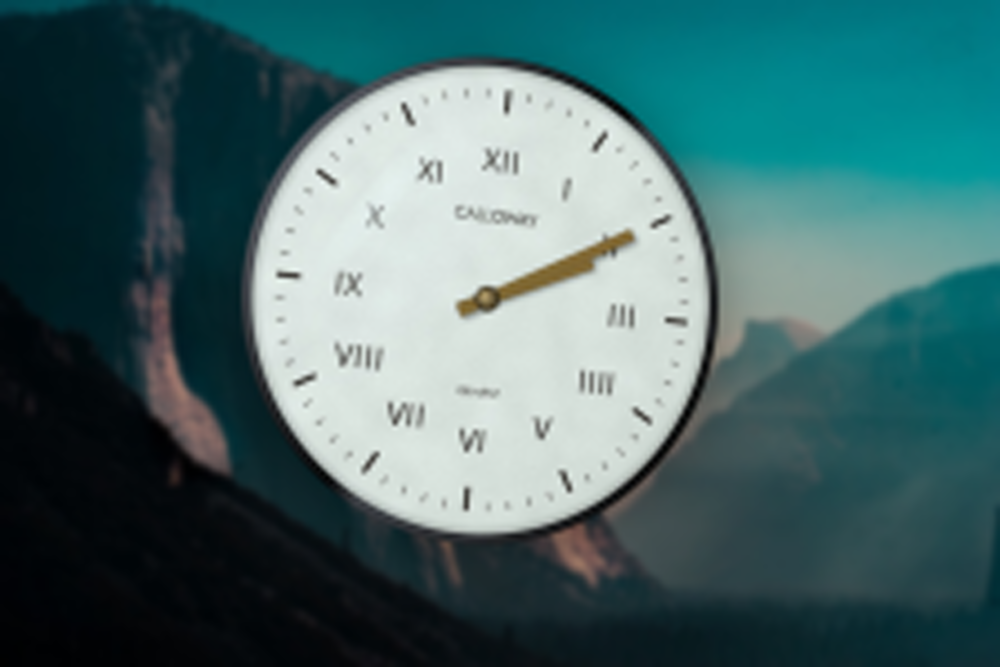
h=2 m=10
